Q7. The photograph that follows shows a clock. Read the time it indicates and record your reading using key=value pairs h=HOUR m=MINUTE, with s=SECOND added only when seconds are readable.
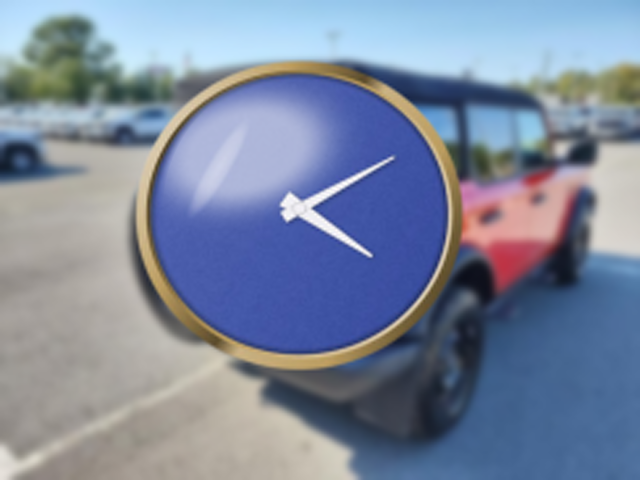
h=4 m=10
